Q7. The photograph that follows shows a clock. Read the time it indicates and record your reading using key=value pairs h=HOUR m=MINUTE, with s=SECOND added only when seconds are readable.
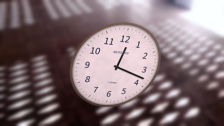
h=12 m=18
